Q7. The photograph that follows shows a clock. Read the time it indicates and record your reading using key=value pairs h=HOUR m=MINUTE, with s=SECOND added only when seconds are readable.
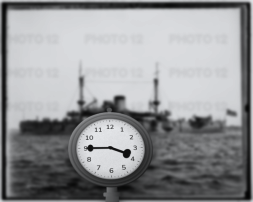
h=3 m=45
